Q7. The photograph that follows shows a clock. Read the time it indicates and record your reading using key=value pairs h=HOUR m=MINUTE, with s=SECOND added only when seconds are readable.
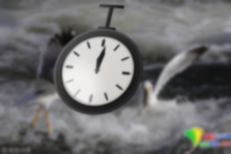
h=12 m=1
